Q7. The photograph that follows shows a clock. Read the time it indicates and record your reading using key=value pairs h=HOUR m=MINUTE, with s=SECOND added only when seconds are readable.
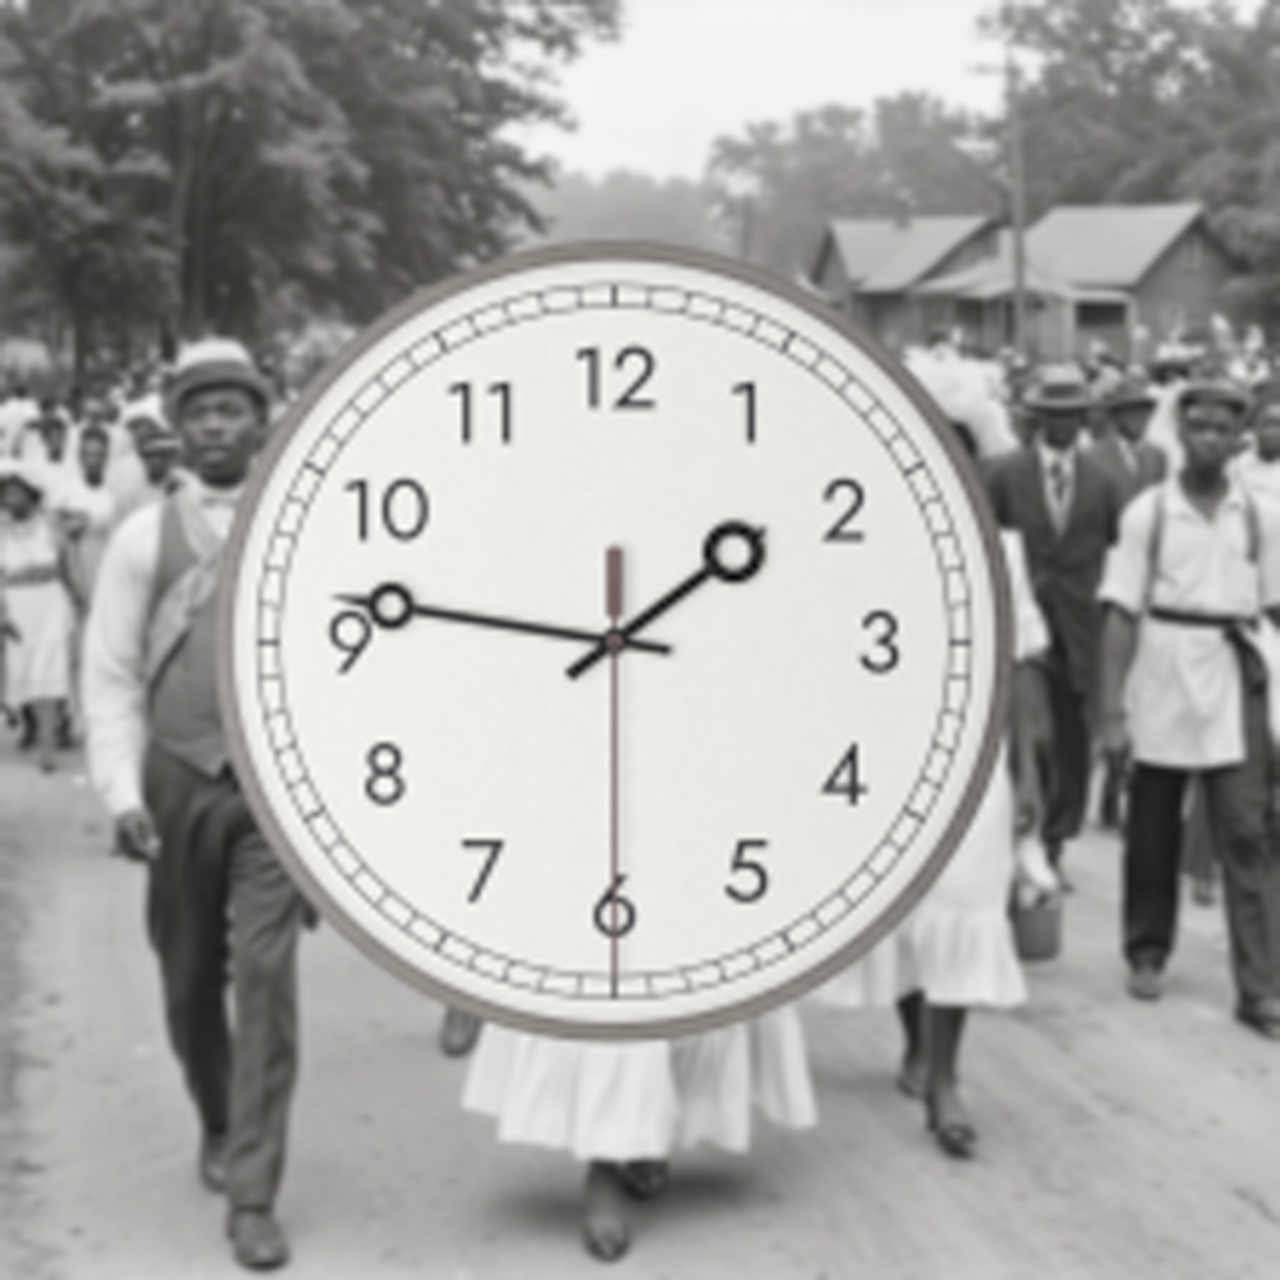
h=1 m=46 s=30
